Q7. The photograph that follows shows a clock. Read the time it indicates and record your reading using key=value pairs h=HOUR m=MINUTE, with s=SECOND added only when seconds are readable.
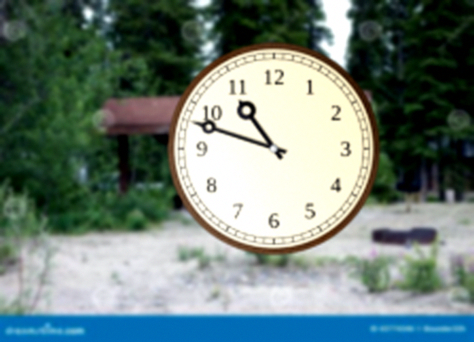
h=10 m=48
